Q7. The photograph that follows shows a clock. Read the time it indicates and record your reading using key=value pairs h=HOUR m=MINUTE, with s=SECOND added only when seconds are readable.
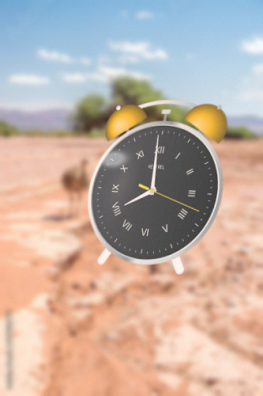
h=7 m=59 s=18
